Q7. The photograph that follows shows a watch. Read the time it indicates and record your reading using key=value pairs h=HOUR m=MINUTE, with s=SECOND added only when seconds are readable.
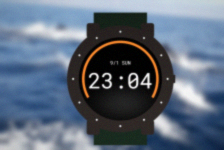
h=23 m=4
